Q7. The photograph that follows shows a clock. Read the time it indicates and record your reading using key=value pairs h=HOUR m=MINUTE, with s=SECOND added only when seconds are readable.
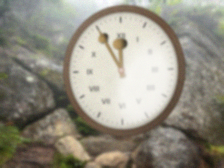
h=11 m=55
